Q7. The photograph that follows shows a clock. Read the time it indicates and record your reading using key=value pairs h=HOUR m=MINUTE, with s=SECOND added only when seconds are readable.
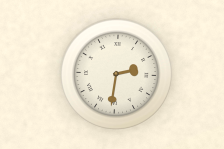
h=2 m=31
